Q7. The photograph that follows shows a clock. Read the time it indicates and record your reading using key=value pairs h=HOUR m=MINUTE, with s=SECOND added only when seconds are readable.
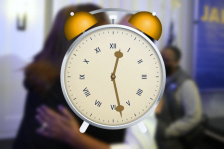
h=12 m=28
